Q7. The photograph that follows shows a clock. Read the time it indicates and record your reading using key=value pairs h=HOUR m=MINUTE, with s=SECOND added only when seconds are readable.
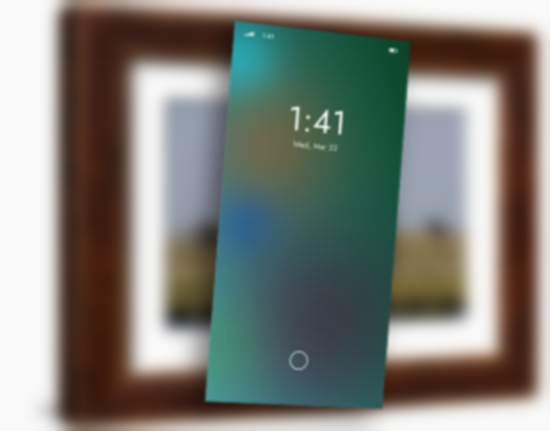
h=1 m=41
